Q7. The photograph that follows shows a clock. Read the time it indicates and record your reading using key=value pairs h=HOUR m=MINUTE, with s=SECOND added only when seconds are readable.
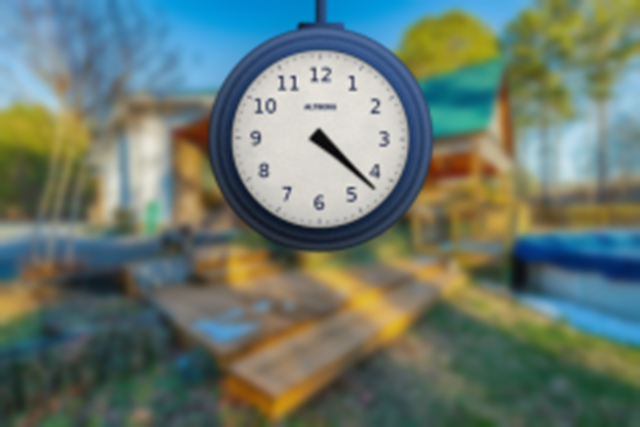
h=4 m=22
